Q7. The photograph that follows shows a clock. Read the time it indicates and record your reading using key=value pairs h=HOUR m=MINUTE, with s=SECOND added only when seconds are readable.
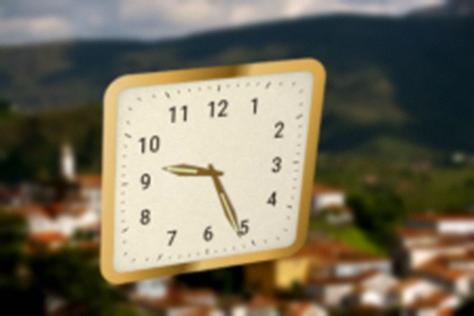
h=9 m=26
